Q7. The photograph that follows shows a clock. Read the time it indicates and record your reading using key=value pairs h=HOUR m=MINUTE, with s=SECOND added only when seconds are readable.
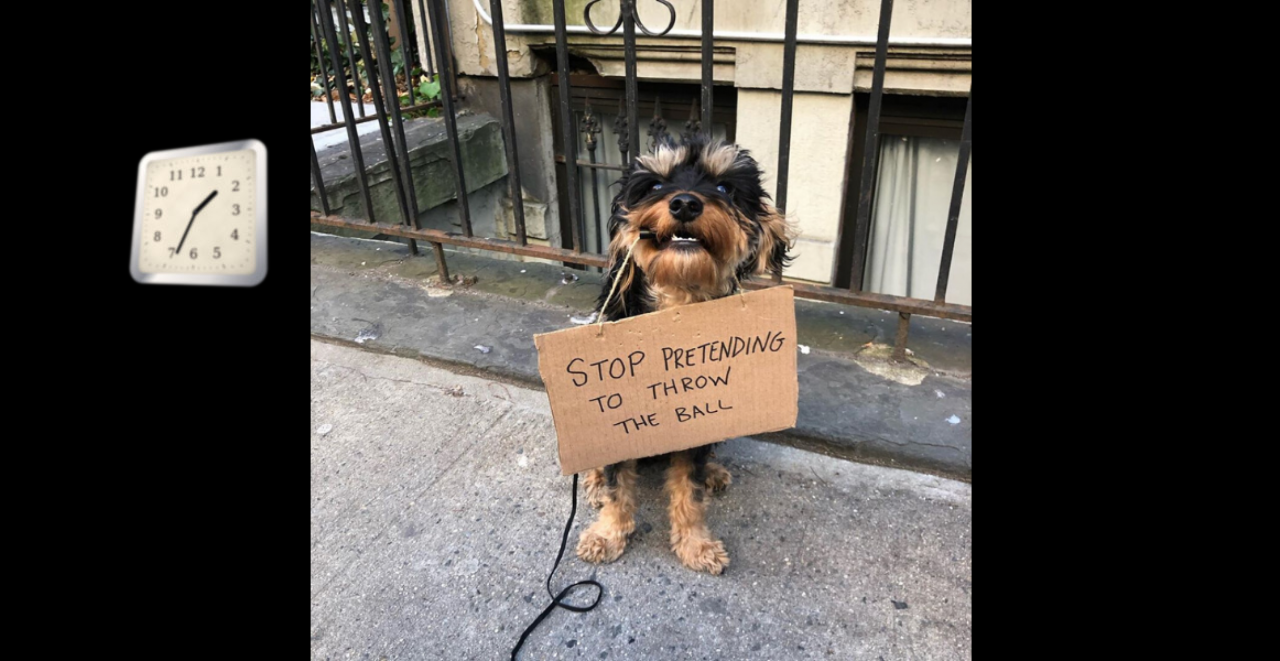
h=1 m=34
